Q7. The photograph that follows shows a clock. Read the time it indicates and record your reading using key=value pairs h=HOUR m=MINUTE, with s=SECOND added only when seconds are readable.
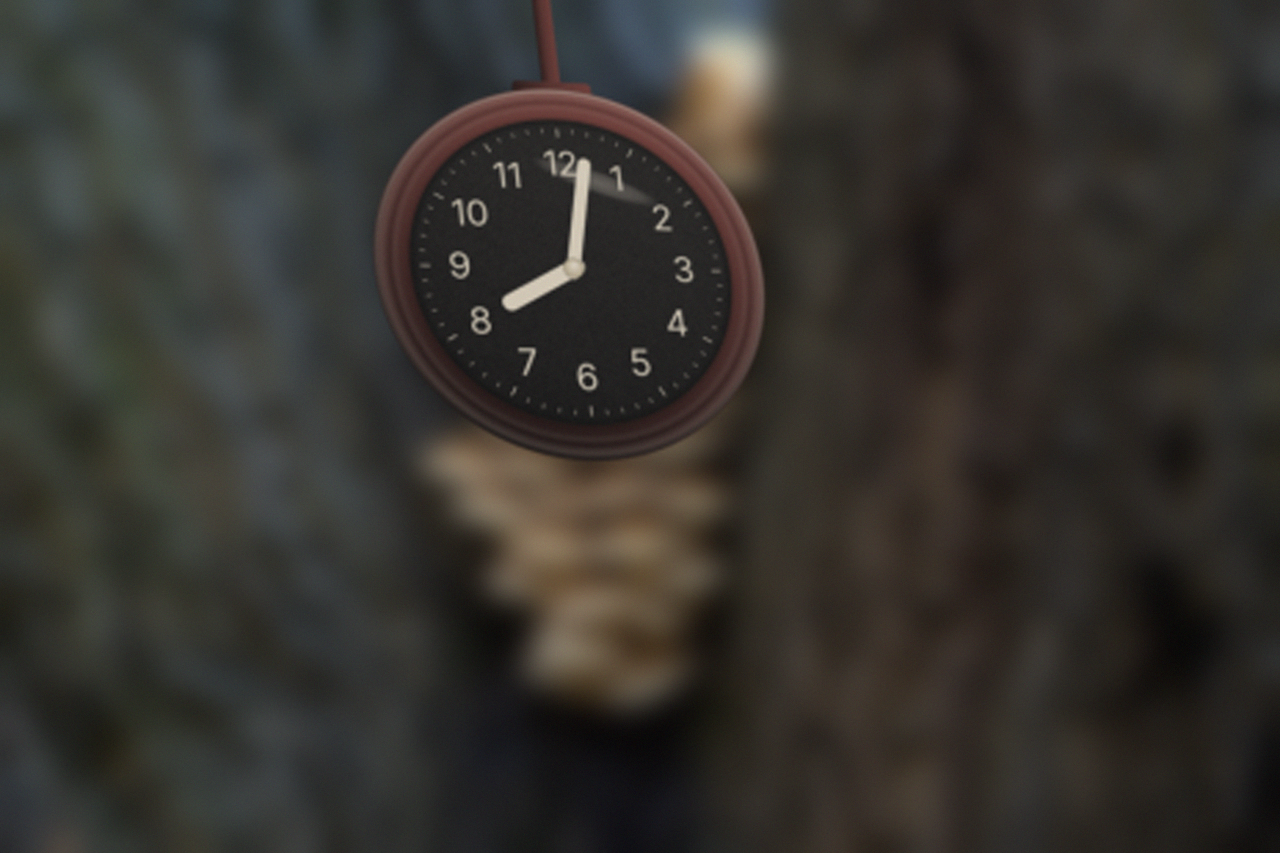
h=8 m=2
